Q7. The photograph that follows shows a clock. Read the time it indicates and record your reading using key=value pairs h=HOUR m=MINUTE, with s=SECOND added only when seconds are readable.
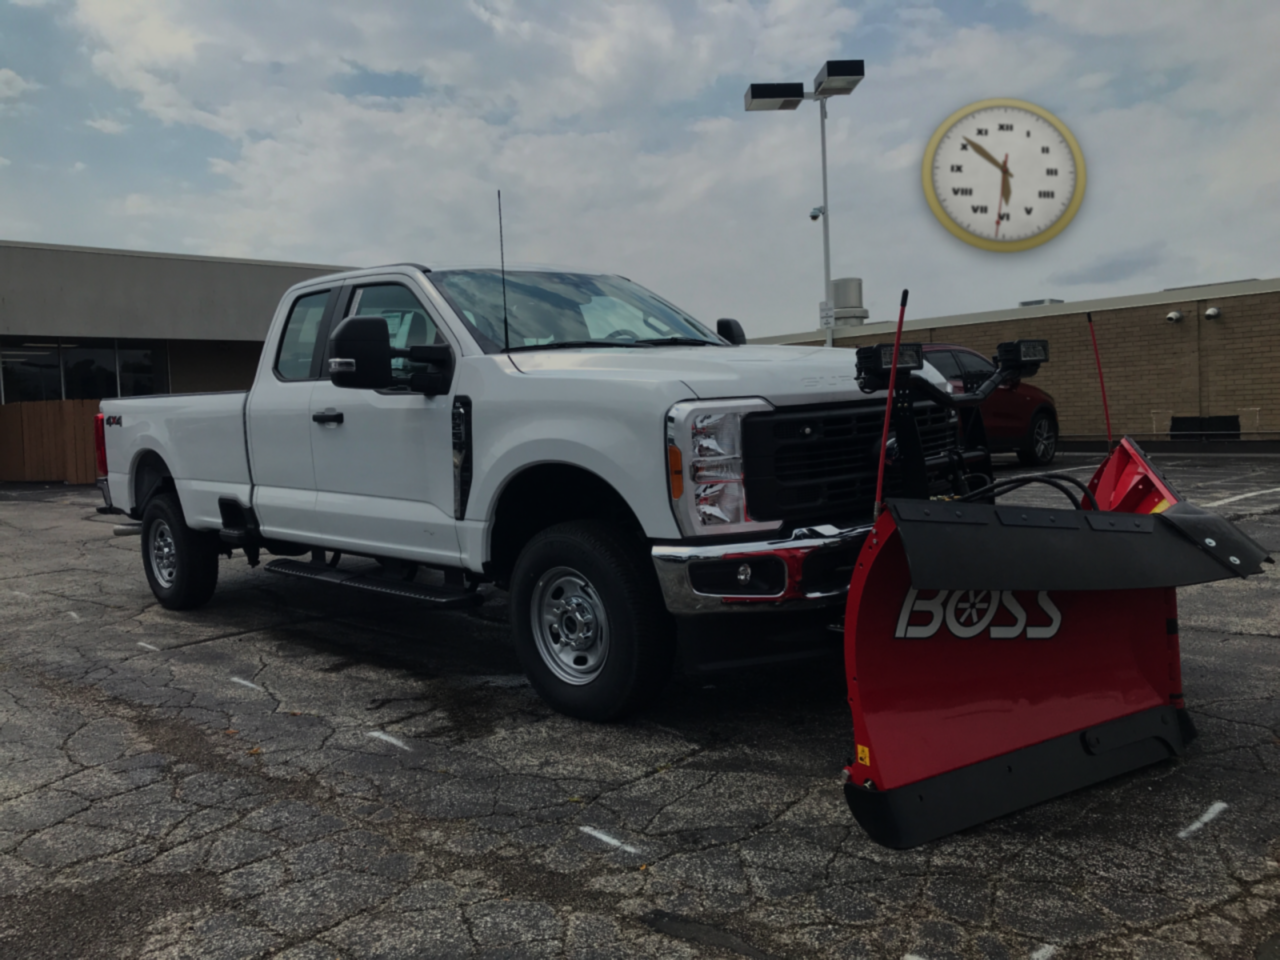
h=5 m=51 s=31
